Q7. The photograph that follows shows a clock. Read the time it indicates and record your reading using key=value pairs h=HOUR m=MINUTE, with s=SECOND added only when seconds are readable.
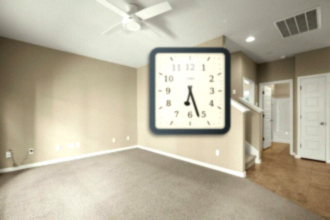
h=6 m=27
